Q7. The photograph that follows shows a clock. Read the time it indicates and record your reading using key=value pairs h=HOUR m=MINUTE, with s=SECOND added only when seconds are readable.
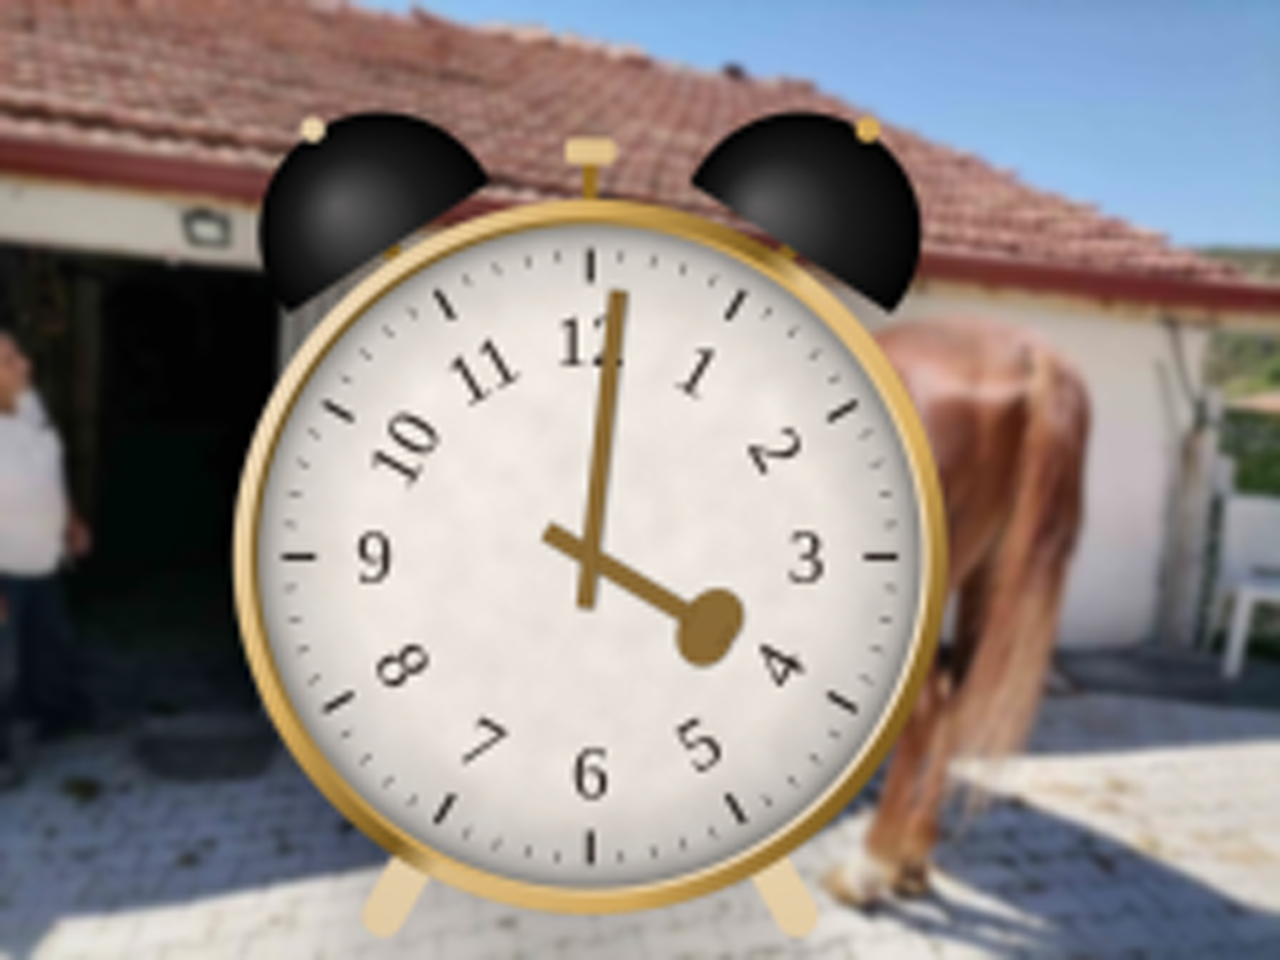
h=4 m=1
